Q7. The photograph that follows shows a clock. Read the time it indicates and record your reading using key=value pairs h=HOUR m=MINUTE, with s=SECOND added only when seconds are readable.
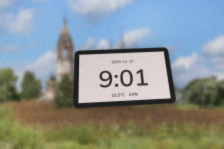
h=9 m=1
